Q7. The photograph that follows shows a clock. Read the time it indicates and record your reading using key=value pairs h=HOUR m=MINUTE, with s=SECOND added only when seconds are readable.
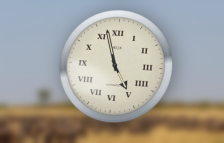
h=4 m=57
